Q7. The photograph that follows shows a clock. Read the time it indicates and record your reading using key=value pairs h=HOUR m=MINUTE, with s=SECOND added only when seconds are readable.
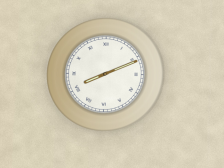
h=8 m=11
